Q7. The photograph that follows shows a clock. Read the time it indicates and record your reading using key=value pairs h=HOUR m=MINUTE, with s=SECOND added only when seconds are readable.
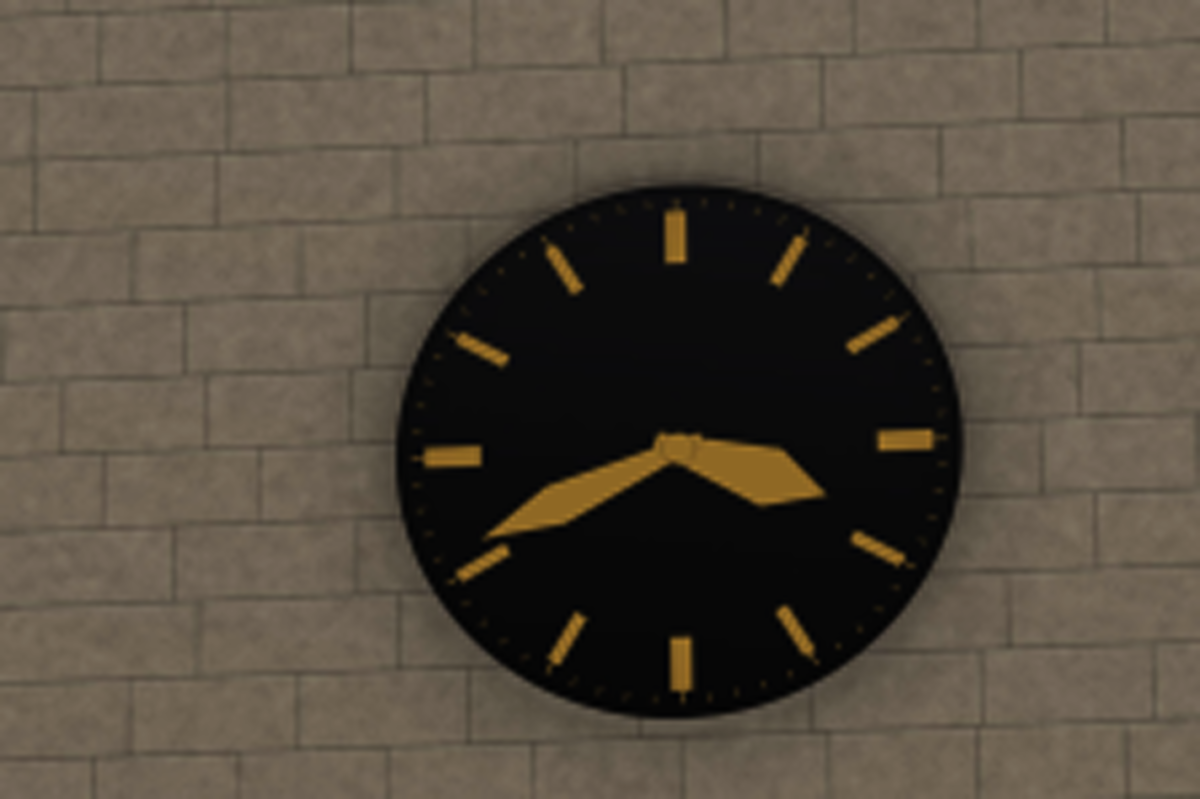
h=3 m=41
